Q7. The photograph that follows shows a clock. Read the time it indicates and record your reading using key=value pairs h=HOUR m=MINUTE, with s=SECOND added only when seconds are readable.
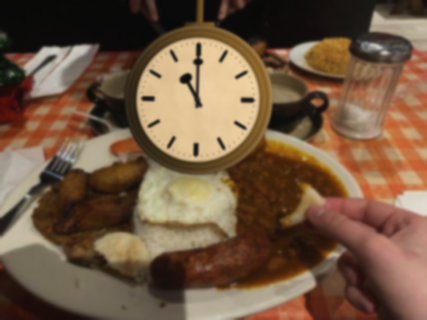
h=11 m=0
